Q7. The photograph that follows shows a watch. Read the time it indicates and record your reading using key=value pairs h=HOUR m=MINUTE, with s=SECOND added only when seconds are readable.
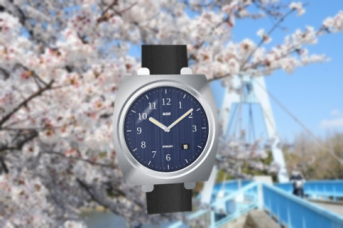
h=10 m=9
